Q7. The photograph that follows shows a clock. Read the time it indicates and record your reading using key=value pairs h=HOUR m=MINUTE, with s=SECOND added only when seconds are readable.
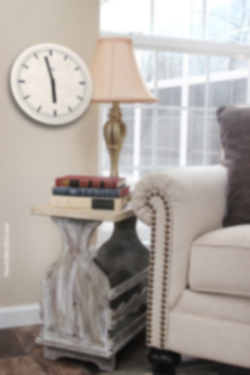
h=5 m=58
